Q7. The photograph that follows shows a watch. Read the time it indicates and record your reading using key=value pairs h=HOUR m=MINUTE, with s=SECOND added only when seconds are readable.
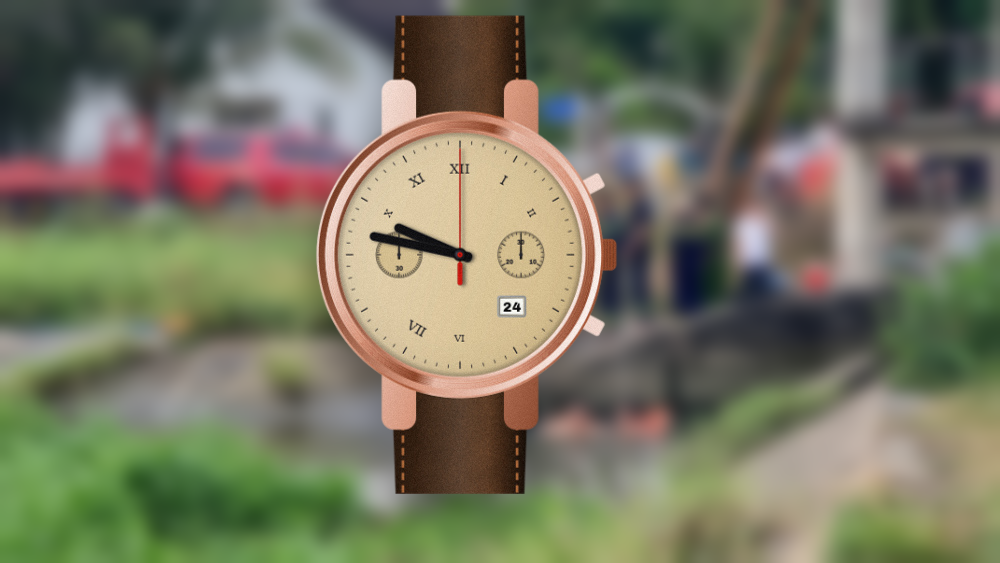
h=9 m=47
